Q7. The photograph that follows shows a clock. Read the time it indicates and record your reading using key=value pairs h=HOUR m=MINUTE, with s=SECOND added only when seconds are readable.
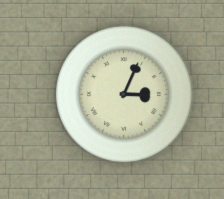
h=3 m=4
